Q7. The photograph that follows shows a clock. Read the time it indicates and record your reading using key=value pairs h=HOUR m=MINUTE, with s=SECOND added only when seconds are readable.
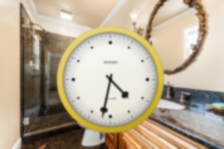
h=4 m=32
